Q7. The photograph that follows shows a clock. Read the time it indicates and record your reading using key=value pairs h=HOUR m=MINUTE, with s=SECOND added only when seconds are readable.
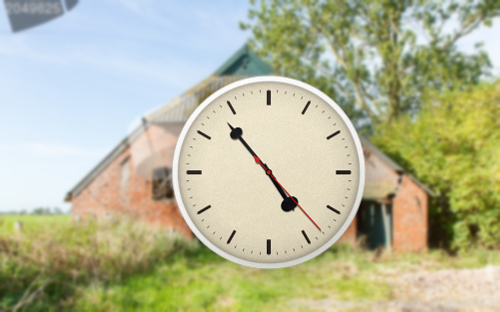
h=4 m=53 s=23
